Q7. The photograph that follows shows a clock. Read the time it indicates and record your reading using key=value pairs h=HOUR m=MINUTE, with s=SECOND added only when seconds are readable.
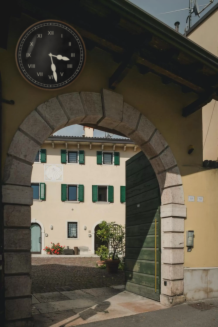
h=3 m=28
